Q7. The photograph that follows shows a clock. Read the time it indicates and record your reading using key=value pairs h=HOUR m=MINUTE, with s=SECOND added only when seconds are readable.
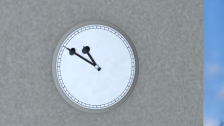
h=10 m=50
